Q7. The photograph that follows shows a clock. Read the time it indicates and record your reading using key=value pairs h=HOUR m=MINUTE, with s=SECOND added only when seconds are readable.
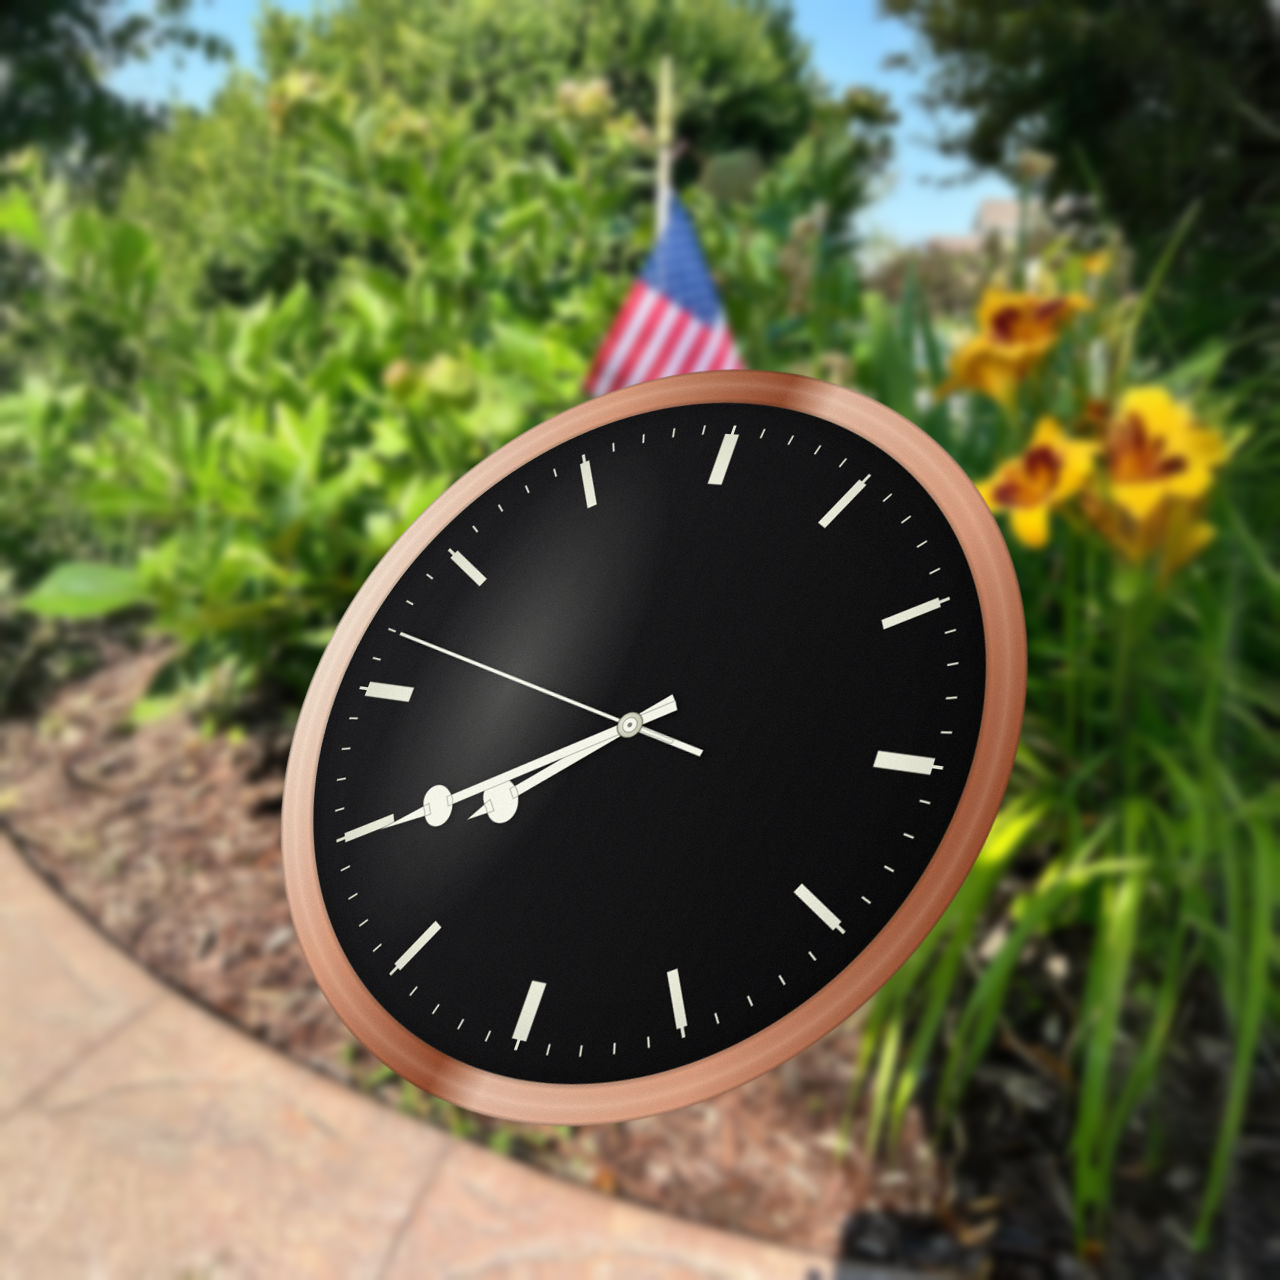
h=7 m=39 s=47
